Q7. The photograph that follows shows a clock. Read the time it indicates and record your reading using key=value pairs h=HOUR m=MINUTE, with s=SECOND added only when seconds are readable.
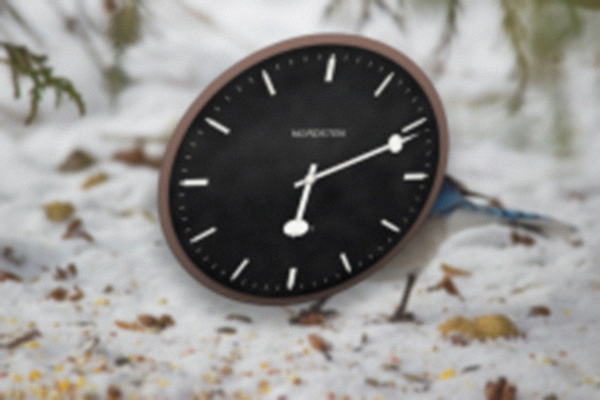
h=6 m=11
